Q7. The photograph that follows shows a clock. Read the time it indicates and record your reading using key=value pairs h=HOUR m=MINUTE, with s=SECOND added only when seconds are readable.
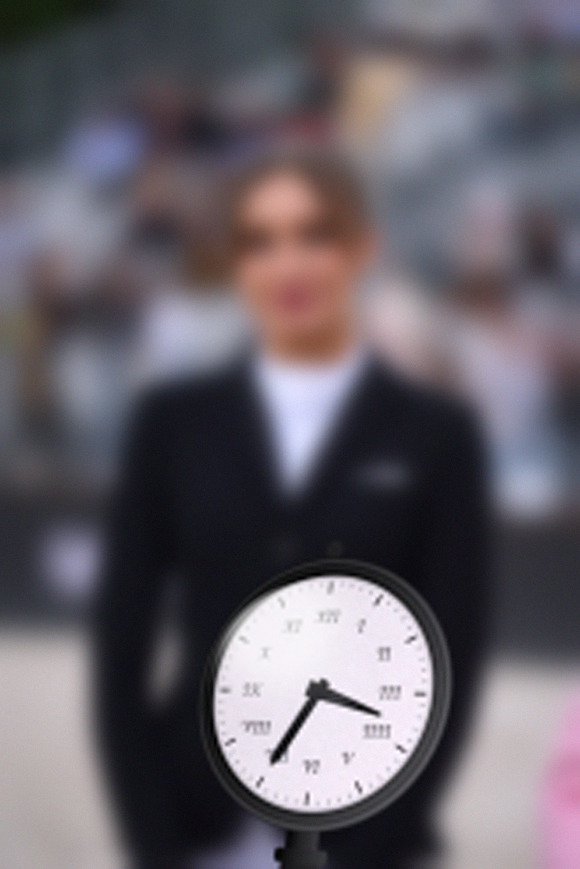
h=3 m=35
